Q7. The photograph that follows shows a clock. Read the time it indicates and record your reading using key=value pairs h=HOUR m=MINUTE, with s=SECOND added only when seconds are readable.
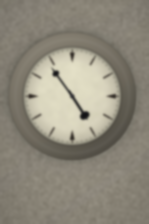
h=4 m=54
